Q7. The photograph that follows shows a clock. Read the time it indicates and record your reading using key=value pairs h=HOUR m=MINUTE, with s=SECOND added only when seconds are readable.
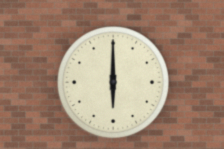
h=6 m=0
